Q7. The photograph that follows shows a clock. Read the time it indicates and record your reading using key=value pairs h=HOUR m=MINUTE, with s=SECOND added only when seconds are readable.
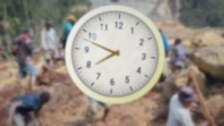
h=7 m=48
